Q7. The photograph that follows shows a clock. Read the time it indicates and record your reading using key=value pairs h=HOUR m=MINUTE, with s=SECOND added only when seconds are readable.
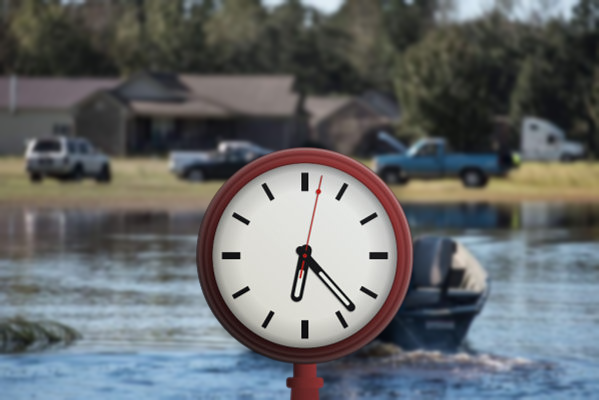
h=6 m=23 s=2
